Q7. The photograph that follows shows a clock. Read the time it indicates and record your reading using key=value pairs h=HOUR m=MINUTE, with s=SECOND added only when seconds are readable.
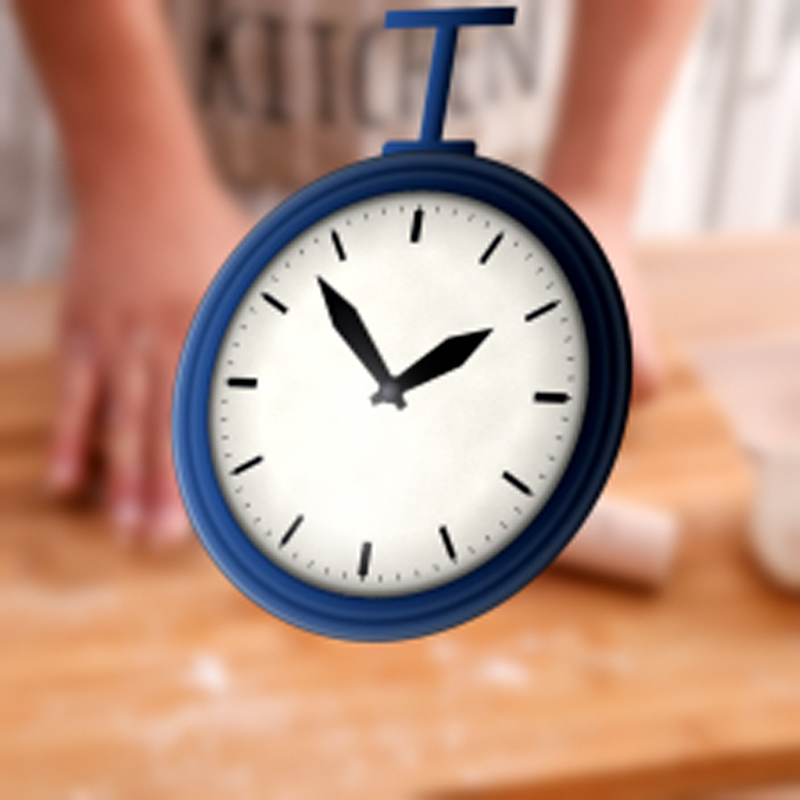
h=1 m=53
